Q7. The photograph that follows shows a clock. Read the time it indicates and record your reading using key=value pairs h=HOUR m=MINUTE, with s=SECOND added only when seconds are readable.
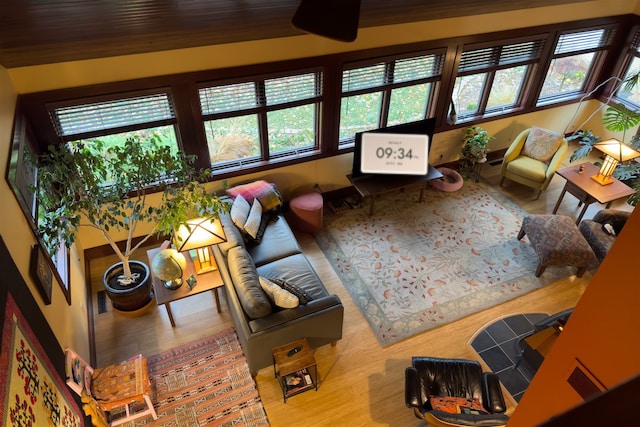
h=9 m=34
